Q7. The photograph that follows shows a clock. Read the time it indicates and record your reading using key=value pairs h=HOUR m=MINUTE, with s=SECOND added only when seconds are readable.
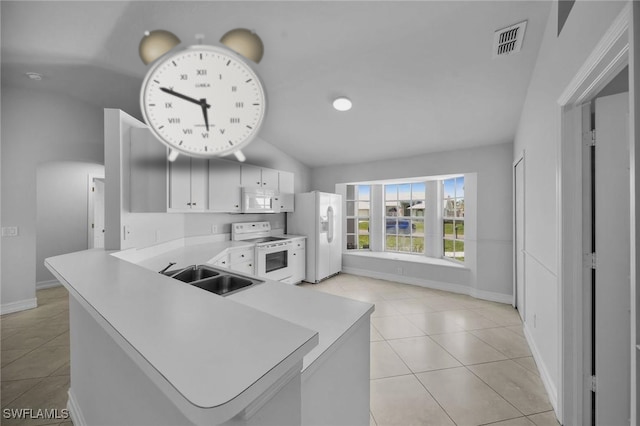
h=5 m=49
